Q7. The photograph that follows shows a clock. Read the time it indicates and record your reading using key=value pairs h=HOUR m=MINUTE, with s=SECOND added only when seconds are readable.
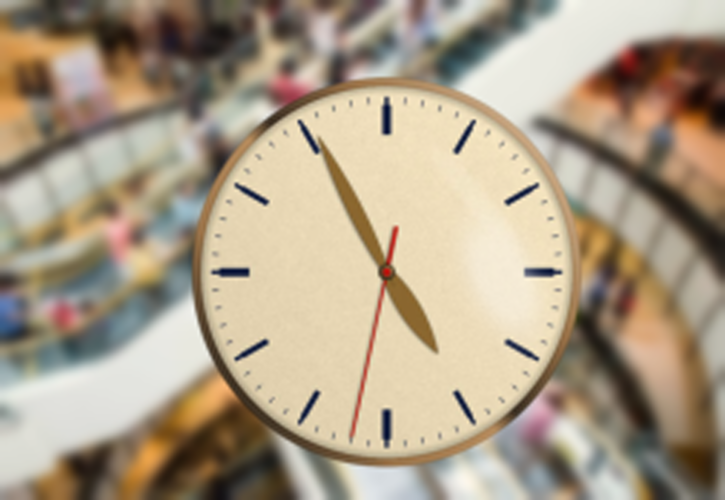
h=4 m=55 s=32
